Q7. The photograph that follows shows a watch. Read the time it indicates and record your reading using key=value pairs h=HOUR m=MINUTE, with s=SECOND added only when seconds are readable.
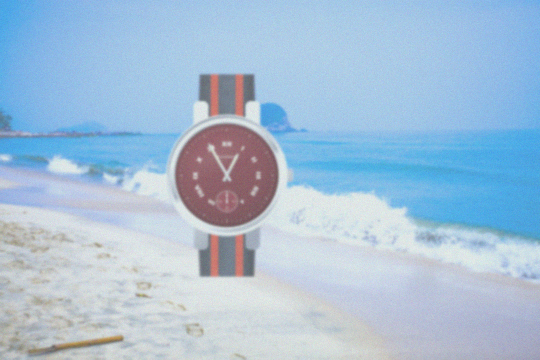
h=12 m=55
